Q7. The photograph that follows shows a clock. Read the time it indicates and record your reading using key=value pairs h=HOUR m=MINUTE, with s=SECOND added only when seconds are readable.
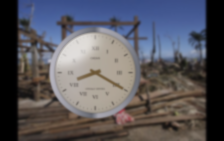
h=8 m=20
